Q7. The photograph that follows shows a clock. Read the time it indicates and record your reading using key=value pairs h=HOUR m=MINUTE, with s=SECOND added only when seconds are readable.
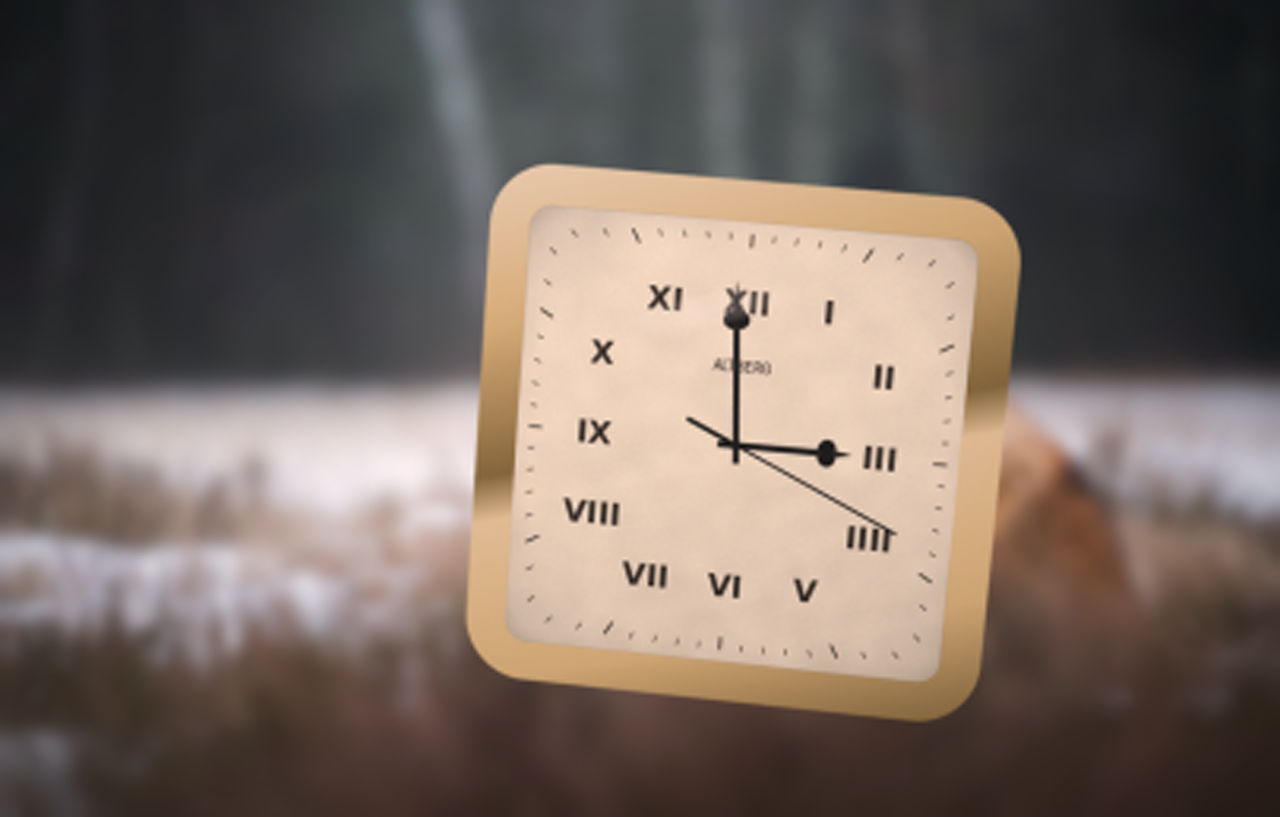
h=2 m=59 s=19
